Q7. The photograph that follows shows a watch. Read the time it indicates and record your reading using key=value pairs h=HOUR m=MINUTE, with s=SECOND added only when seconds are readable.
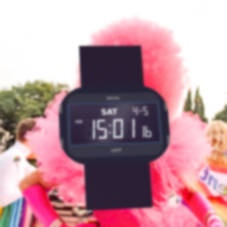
h=15 m=1
